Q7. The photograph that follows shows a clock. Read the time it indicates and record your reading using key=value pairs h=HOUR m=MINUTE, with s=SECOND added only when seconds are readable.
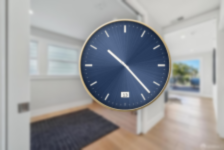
h=10 m=23
